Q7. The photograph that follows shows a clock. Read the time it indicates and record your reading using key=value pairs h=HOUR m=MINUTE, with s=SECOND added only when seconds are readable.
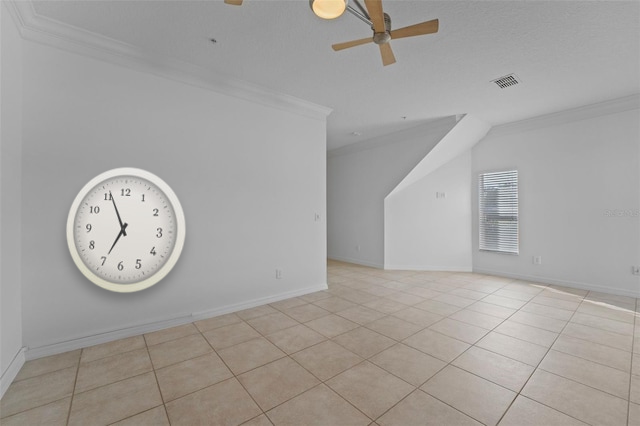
h=6 m=56
